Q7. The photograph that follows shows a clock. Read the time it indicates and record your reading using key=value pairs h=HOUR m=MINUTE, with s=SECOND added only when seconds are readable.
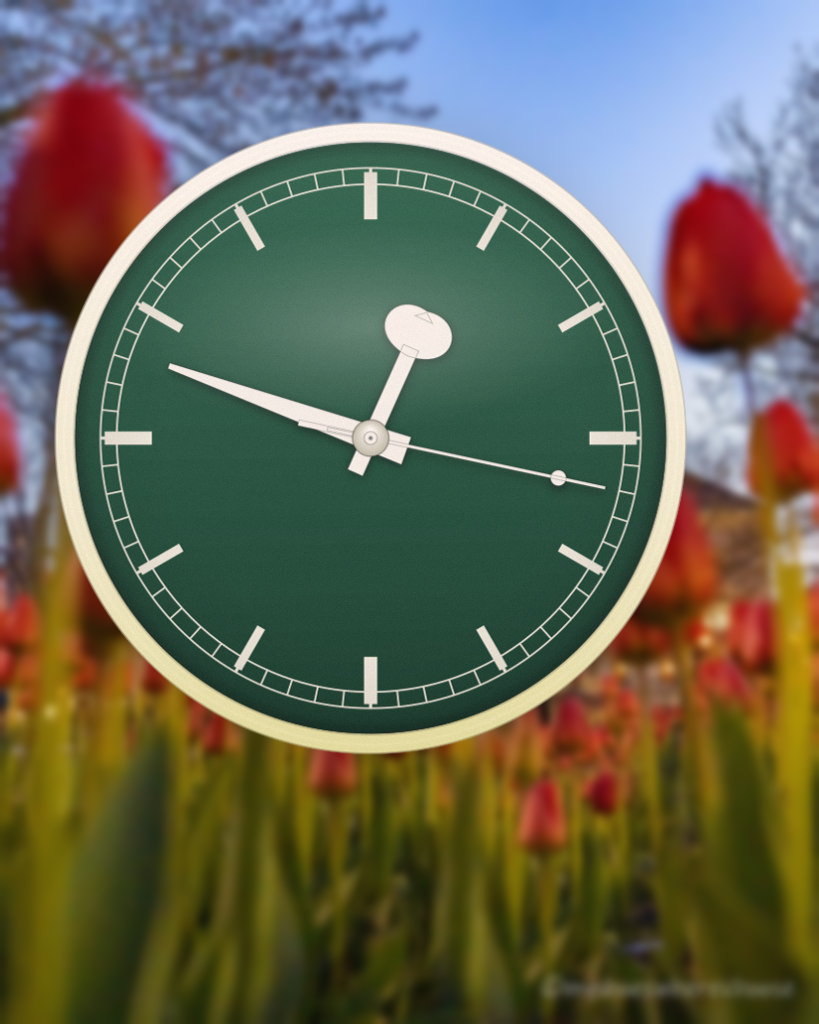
h=12 m=48 s=17
